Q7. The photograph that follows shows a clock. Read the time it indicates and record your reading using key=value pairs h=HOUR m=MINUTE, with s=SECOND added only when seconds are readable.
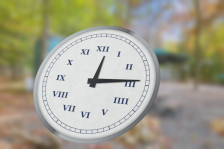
h=12 m=14
